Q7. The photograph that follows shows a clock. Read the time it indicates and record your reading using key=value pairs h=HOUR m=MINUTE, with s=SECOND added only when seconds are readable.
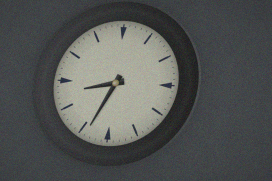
h=8 m=34
